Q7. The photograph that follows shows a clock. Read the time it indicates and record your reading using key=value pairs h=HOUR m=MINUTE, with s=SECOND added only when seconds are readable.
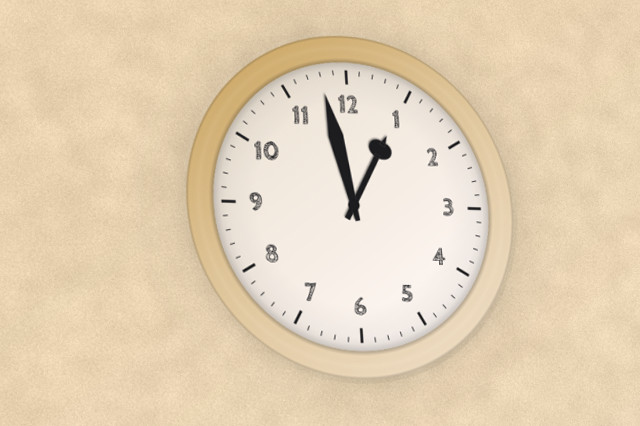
h=12 m=58
